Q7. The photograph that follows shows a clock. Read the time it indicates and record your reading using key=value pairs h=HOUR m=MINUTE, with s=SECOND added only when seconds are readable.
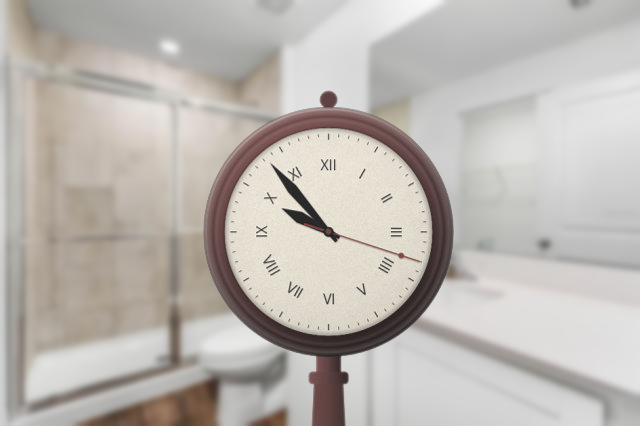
h=9 m=53 s=18
